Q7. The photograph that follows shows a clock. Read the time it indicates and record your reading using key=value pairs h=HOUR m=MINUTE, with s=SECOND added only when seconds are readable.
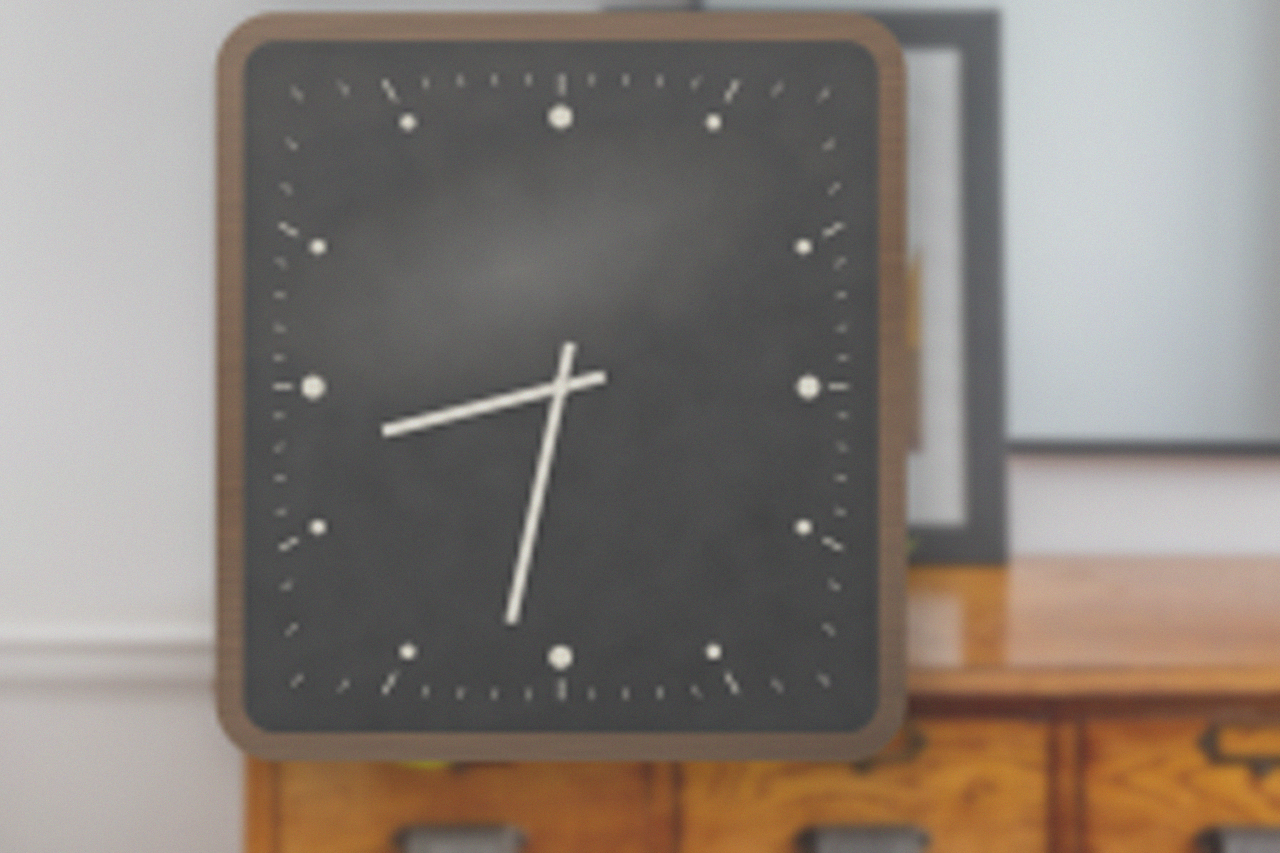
h=8 m=32
